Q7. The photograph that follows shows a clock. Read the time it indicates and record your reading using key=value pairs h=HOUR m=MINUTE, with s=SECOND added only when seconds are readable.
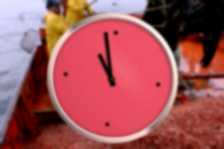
h=10 m=58
